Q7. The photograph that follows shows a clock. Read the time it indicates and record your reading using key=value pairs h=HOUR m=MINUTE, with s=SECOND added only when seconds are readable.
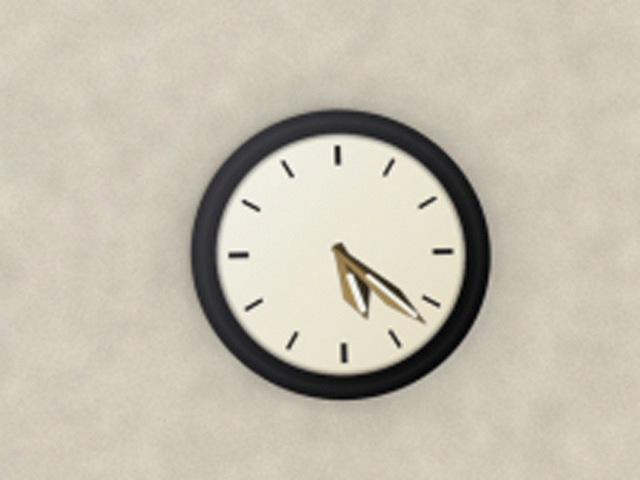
h=5 m=22
